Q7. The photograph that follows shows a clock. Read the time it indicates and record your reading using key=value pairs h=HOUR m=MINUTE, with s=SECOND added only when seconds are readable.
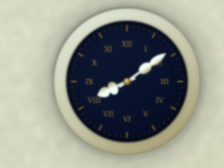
h=8 m=9
